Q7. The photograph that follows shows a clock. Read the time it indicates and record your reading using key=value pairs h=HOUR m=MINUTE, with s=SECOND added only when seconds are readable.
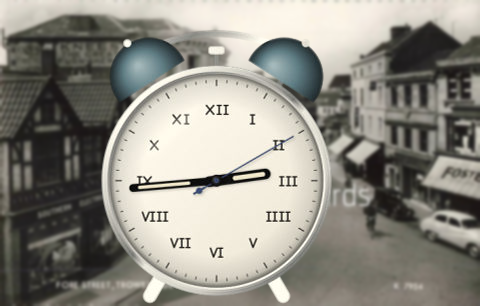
h=2 m=44 s=10
